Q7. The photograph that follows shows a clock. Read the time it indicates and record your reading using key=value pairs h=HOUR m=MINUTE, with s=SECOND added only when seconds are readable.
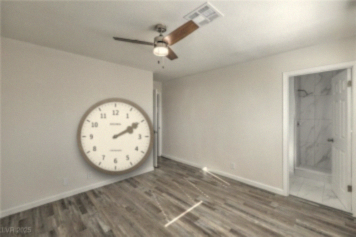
h=2 m=10
